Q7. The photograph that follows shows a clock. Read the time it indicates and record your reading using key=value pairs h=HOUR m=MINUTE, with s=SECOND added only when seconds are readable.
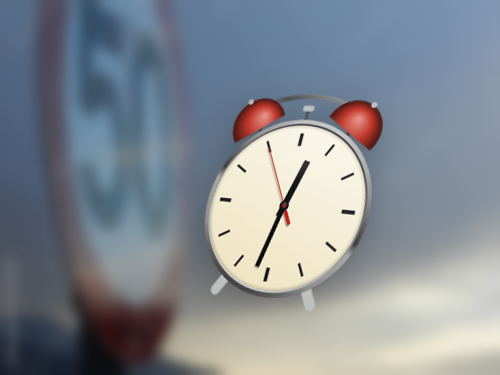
h=12 m=31 s=55
